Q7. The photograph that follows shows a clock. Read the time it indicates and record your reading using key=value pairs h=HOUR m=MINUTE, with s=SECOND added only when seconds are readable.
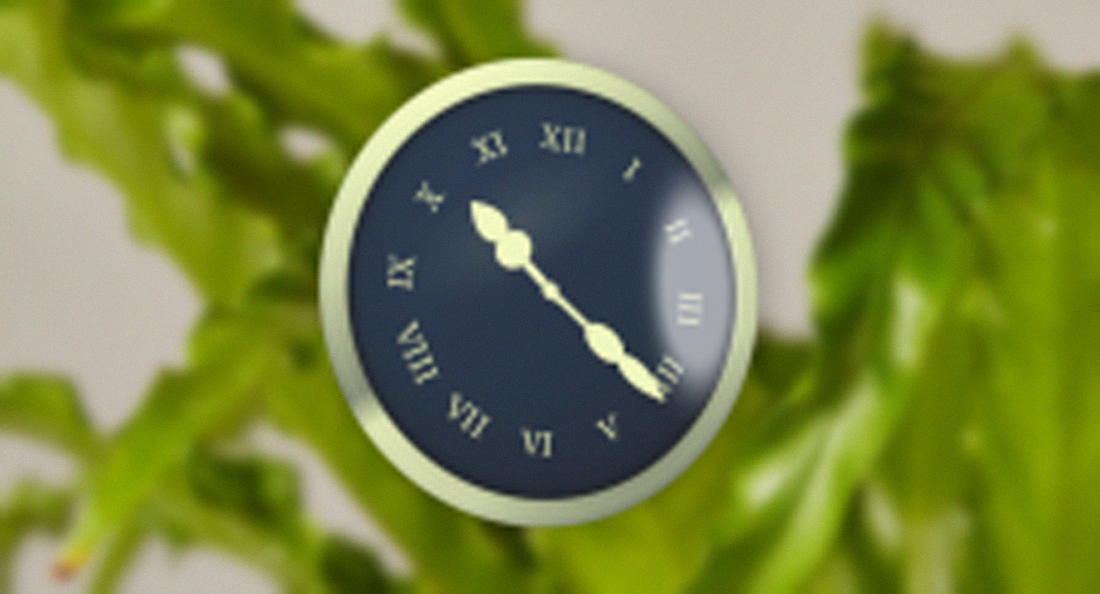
h=10 m=21
